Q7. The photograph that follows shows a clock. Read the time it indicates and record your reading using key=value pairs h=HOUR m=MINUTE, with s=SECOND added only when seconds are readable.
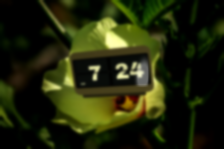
h=7 m=24
